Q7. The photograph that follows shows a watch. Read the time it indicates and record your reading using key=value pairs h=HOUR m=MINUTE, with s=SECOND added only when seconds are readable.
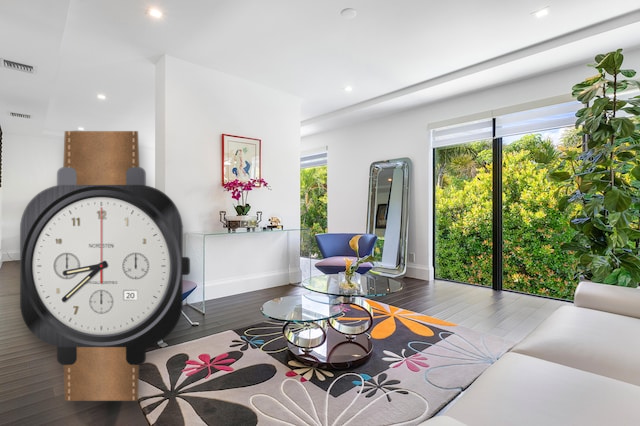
h=8 m=38
